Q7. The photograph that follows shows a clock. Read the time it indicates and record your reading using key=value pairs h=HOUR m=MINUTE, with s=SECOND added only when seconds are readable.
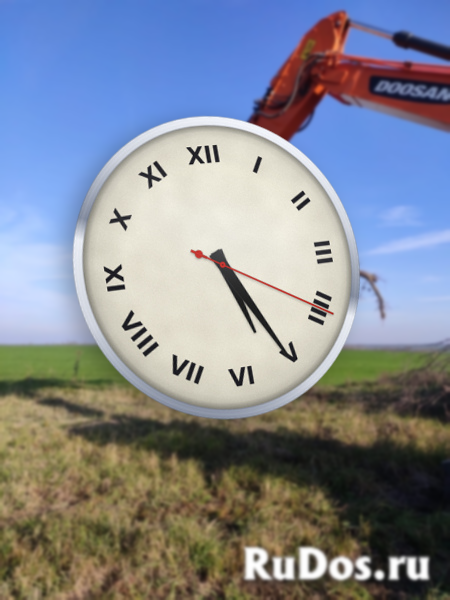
h=5 m=25 s=20
